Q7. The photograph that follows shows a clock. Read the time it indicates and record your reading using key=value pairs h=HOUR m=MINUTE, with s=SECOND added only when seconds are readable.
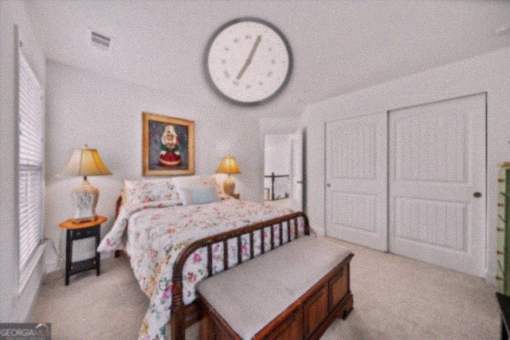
h=7 m=4
